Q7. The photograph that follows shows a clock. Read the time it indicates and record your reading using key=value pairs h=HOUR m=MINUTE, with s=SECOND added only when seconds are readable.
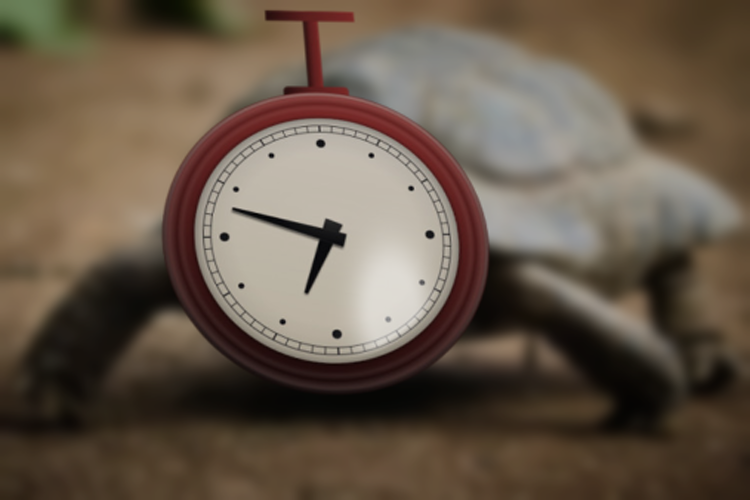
h=6 m=48
